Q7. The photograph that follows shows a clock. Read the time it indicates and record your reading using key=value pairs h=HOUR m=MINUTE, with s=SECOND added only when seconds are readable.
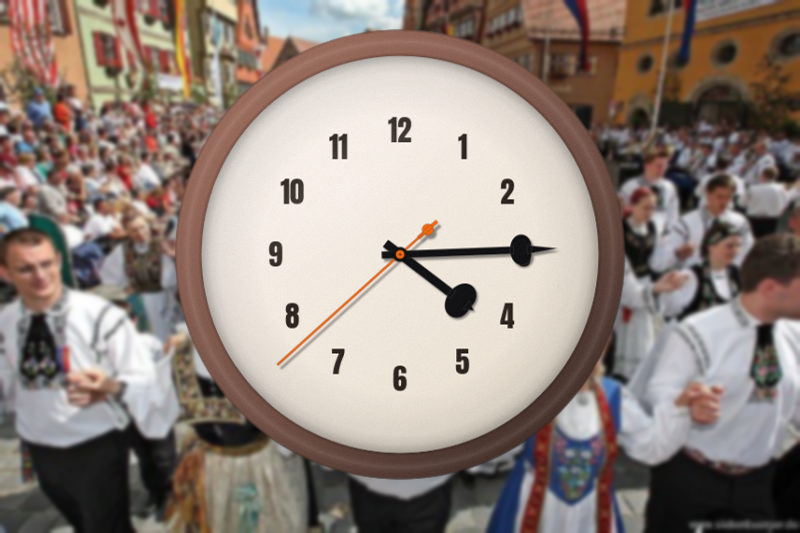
h=4 m=14 s=38
